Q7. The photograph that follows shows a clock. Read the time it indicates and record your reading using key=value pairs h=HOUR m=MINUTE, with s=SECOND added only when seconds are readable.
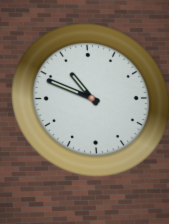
h=10 m=49
